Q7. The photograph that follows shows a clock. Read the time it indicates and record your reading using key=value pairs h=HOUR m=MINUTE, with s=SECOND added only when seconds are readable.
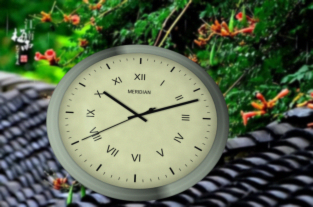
h=10 m=11 s=40
